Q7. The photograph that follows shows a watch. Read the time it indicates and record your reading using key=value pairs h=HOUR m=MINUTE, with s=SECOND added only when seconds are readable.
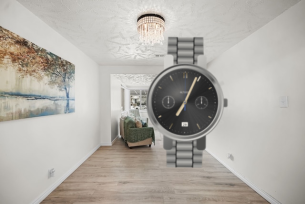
h=7 m=4
